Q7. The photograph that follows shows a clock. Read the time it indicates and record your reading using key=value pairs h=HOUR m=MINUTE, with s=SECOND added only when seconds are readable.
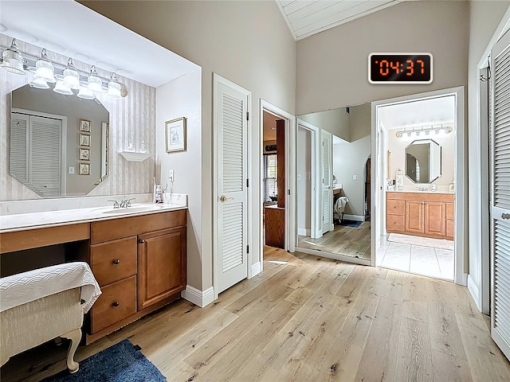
h=4 m=37
